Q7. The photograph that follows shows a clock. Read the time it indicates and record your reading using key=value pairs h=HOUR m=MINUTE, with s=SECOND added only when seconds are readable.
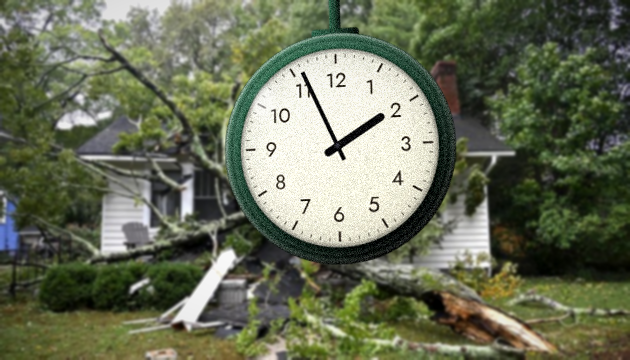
h=1 m=56
